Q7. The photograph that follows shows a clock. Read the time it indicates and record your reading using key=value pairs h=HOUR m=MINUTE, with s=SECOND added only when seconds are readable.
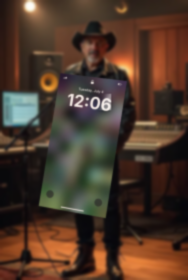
h=12 m=6
